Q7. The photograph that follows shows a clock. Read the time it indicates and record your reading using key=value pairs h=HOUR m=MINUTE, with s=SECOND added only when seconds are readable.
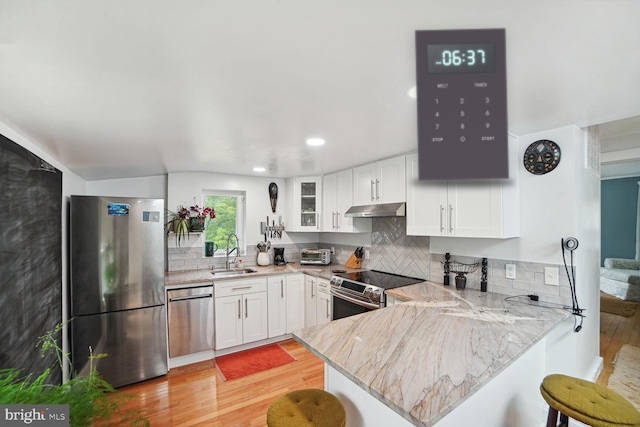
h=6 m=37
